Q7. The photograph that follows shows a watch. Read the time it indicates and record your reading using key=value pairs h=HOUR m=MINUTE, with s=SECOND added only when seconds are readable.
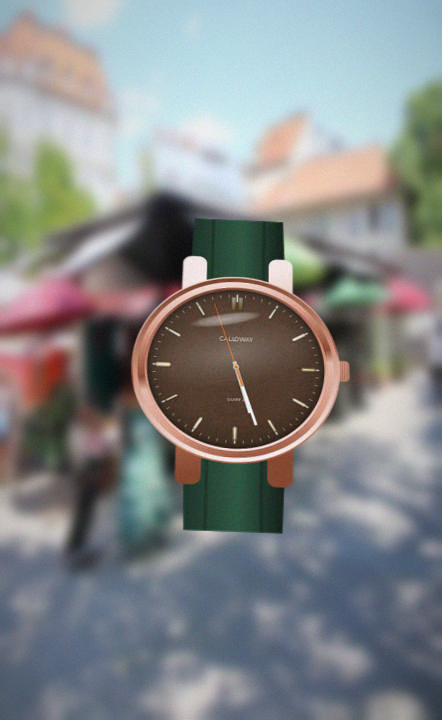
h=5 m=26 s=57
